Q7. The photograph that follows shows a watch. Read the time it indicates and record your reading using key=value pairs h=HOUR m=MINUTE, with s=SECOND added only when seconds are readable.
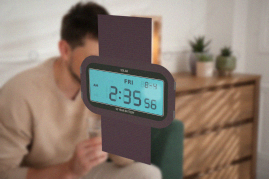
h=2 m=35 s=56
